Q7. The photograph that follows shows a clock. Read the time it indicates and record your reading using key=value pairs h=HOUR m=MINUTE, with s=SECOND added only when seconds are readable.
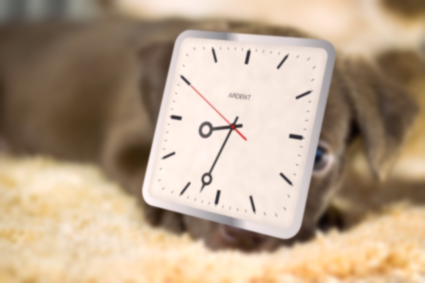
h=8 m=32 s=50
